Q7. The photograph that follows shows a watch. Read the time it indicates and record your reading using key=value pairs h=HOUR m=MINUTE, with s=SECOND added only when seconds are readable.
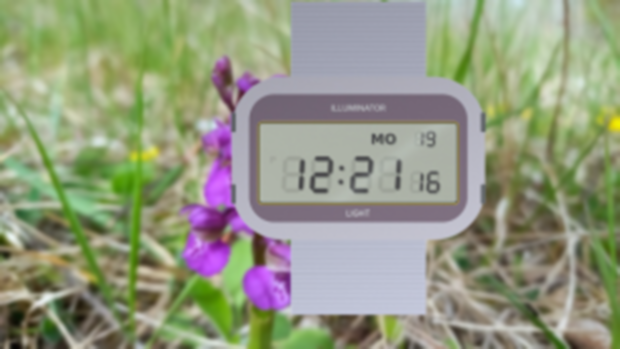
h=12 m=21 s=16
